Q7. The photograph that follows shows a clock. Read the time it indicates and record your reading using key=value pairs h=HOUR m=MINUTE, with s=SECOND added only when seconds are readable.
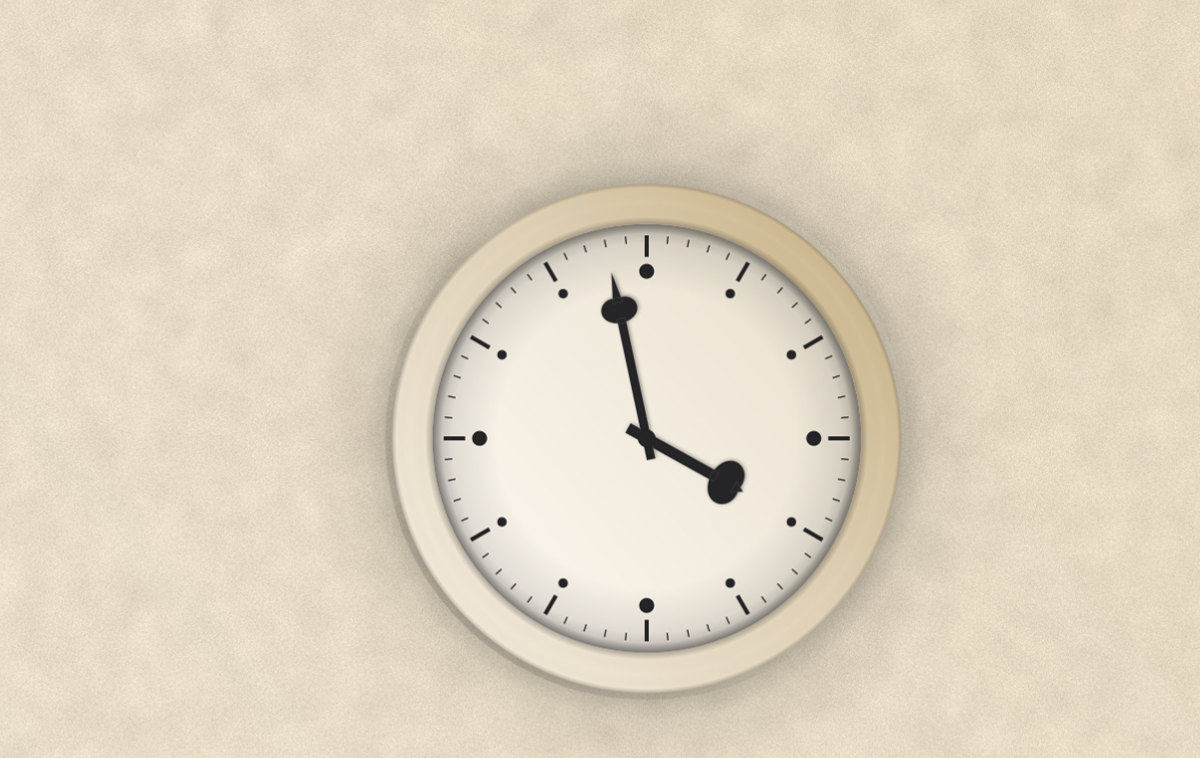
h=3 m=58
